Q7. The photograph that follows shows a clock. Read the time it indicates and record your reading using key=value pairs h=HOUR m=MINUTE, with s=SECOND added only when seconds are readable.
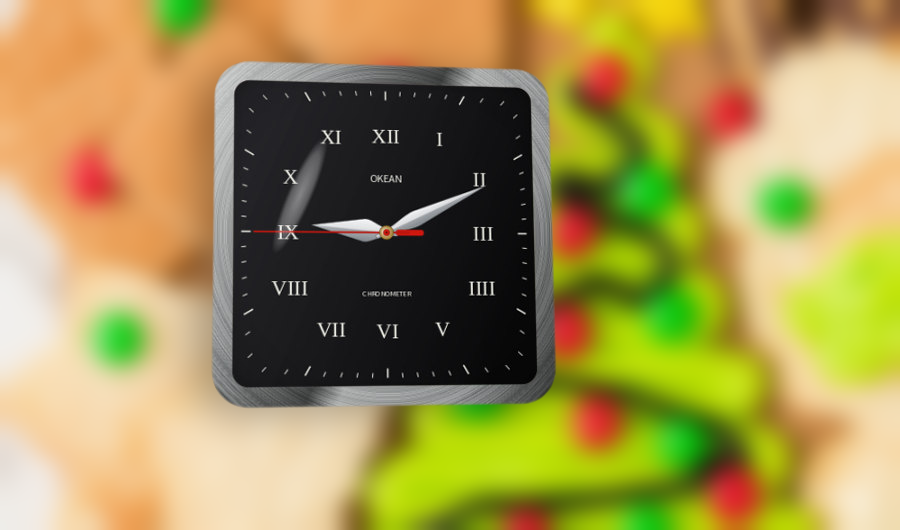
h=9 m=10 s=45
